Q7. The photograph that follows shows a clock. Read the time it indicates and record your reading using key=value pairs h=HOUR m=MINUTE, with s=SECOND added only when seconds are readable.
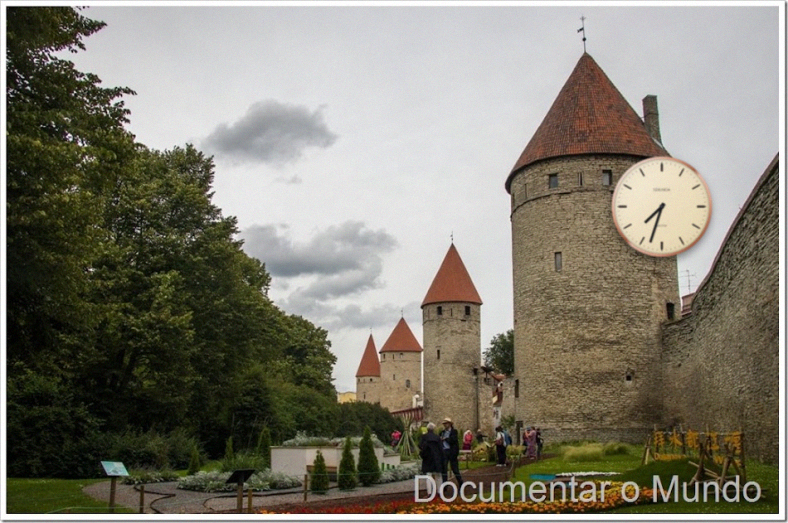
h=7 m=33
